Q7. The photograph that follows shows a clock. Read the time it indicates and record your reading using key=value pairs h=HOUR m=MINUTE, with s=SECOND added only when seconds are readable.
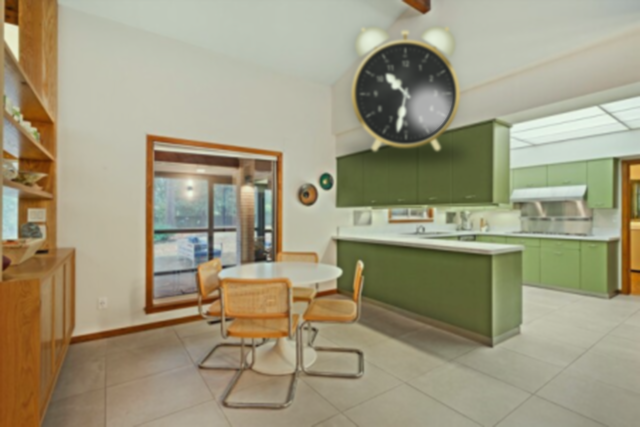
h=10 m=32
